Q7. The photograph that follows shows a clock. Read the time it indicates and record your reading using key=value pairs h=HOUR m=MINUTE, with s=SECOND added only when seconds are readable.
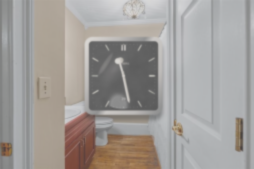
h=11 m=28
